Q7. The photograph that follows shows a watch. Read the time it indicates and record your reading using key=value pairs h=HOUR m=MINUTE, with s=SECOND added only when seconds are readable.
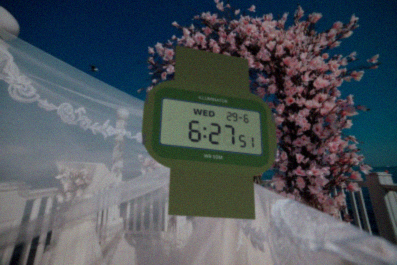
h=6 m=27 s=51
